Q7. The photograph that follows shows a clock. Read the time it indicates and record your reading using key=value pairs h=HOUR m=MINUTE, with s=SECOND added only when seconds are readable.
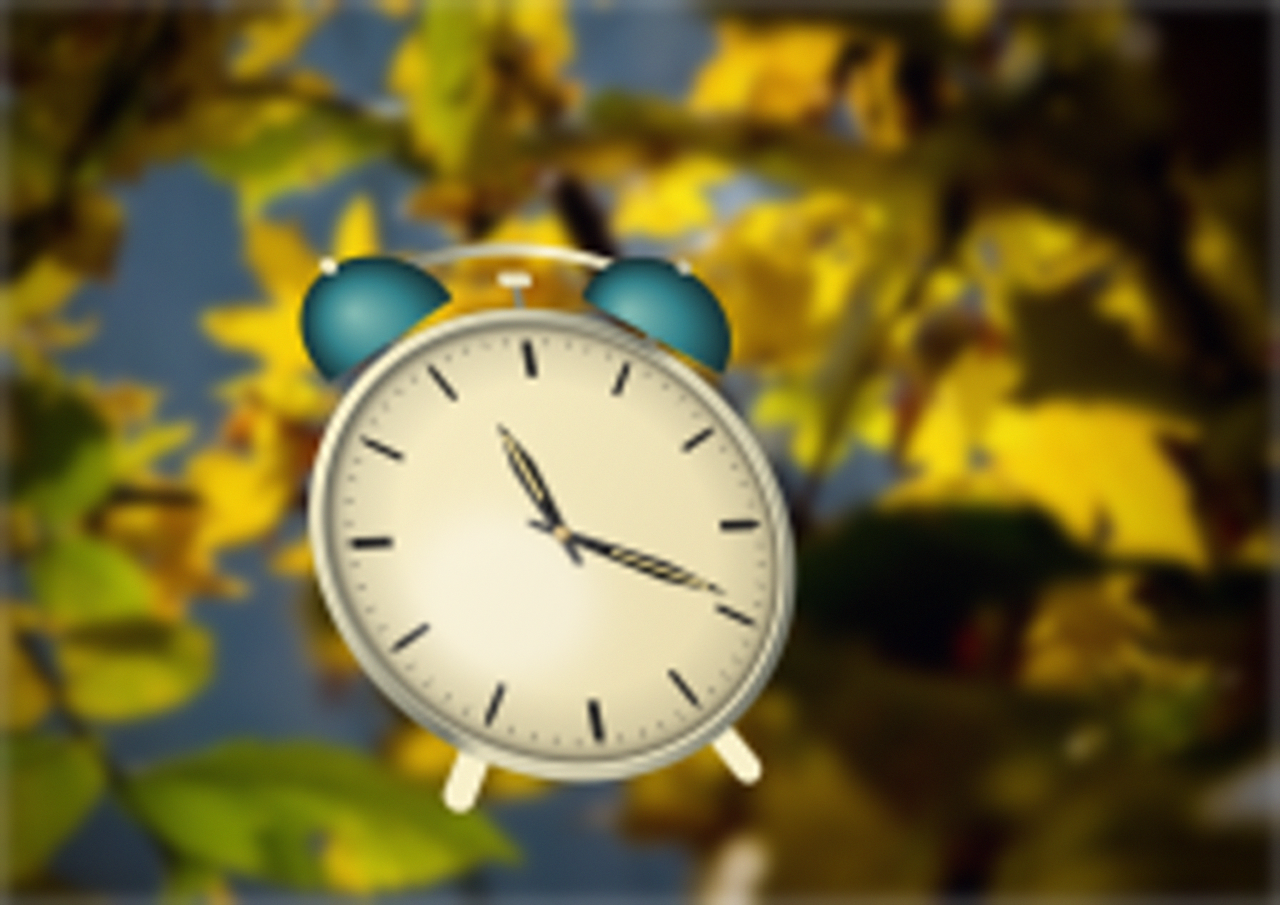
h=11 m=19
